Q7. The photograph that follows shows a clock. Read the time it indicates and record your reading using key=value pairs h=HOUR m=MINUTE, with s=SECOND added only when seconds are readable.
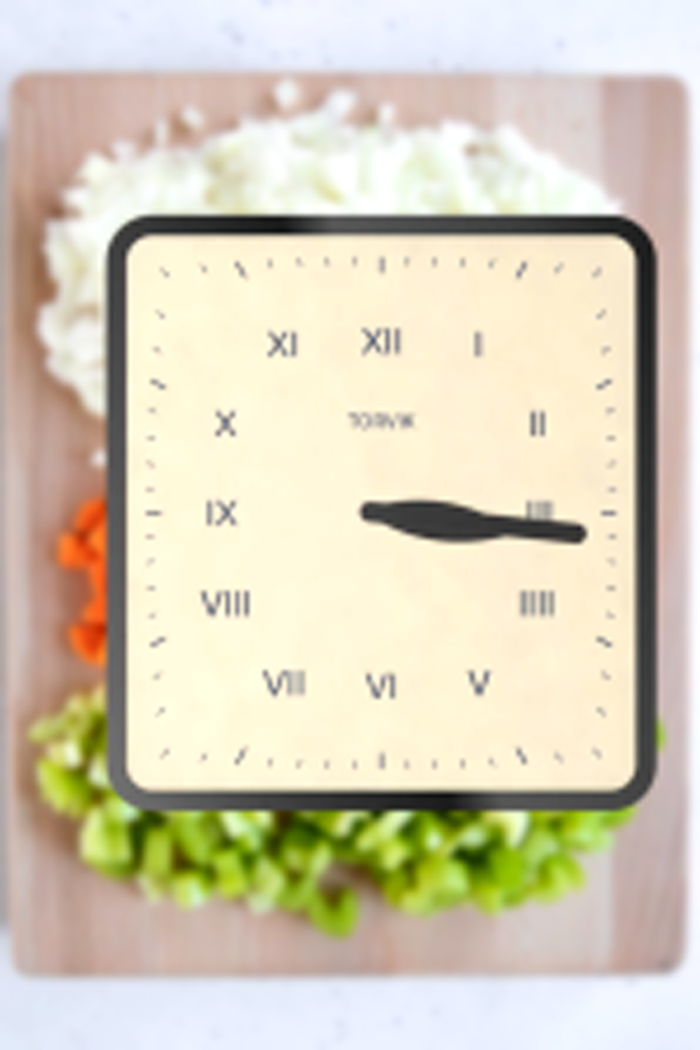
h=3 m=16
